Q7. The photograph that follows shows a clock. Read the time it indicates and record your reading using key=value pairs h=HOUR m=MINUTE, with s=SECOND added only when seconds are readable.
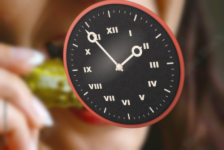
h=1 m=54
